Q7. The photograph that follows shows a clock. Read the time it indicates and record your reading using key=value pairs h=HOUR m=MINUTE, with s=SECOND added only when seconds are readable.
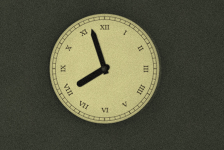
h=7 m=57
